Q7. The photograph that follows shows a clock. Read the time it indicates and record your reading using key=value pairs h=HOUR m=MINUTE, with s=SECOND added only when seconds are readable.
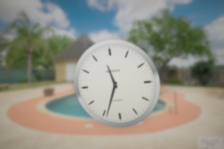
h=11 m=34
